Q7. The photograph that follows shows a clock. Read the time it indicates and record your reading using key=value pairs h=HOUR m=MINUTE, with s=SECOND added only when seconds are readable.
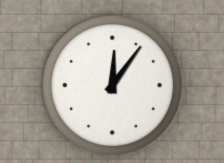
h=12 m=6
